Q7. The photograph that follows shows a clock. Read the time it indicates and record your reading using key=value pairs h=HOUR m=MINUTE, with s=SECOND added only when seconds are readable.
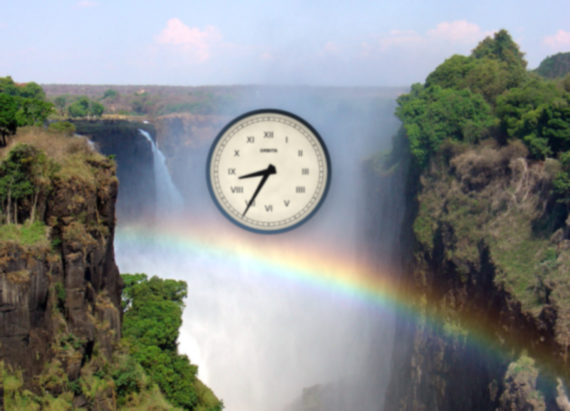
h=8 m=35
